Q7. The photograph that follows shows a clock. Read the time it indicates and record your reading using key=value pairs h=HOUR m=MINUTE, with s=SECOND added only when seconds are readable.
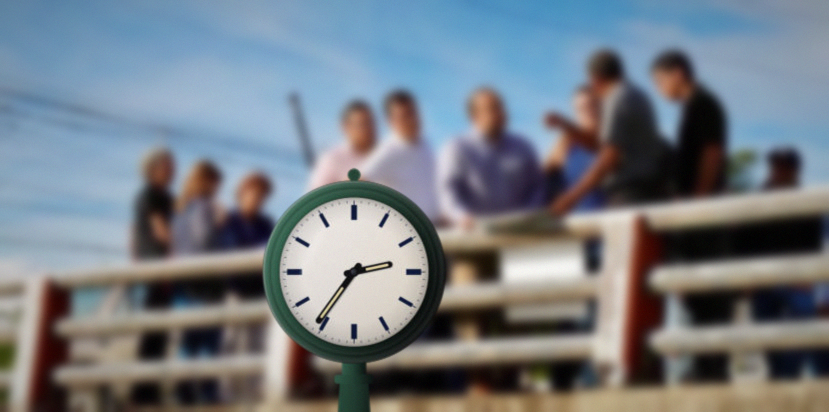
h=2 m=36
